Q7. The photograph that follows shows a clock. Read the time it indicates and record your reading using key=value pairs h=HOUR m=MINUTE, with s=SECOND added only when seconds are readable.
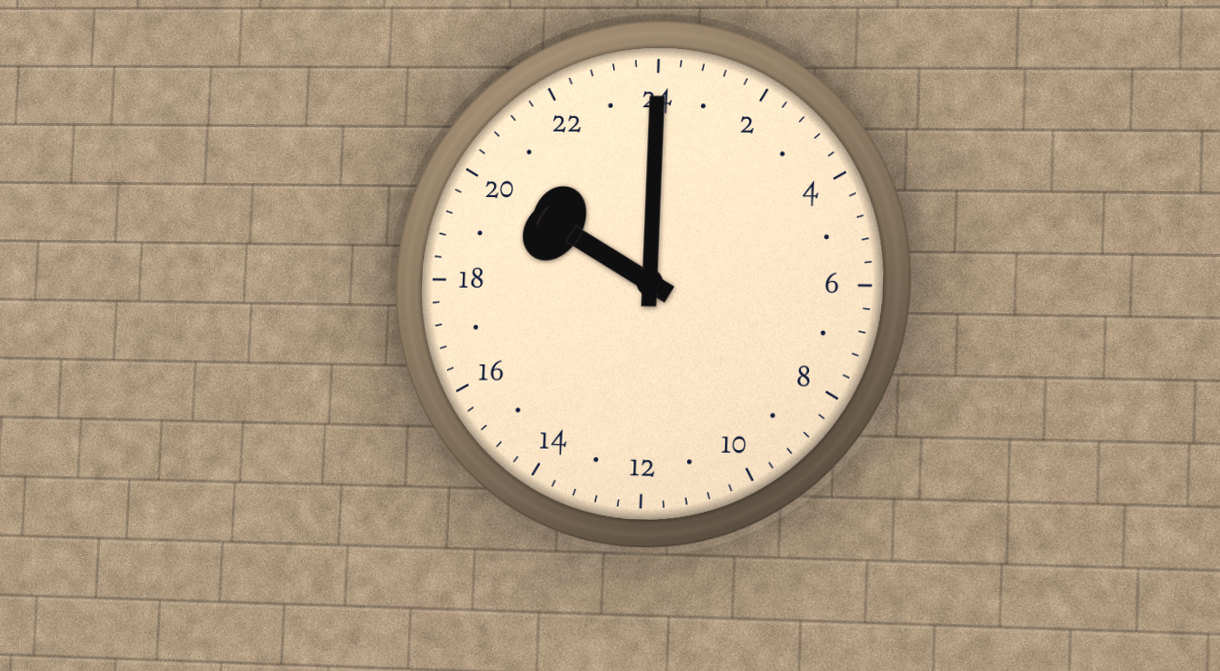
h=20 m=0
